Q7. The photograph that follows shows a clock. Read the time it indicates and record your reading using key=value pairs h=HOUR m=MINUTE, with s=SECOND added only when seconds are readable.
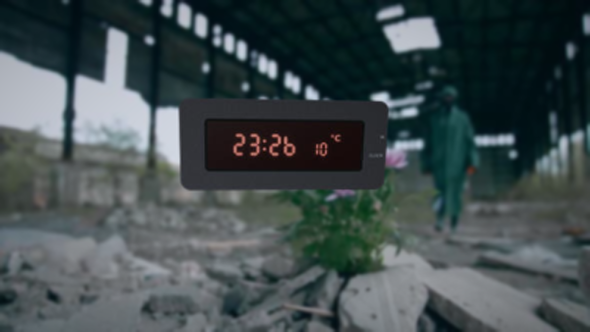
h=23 m=26
